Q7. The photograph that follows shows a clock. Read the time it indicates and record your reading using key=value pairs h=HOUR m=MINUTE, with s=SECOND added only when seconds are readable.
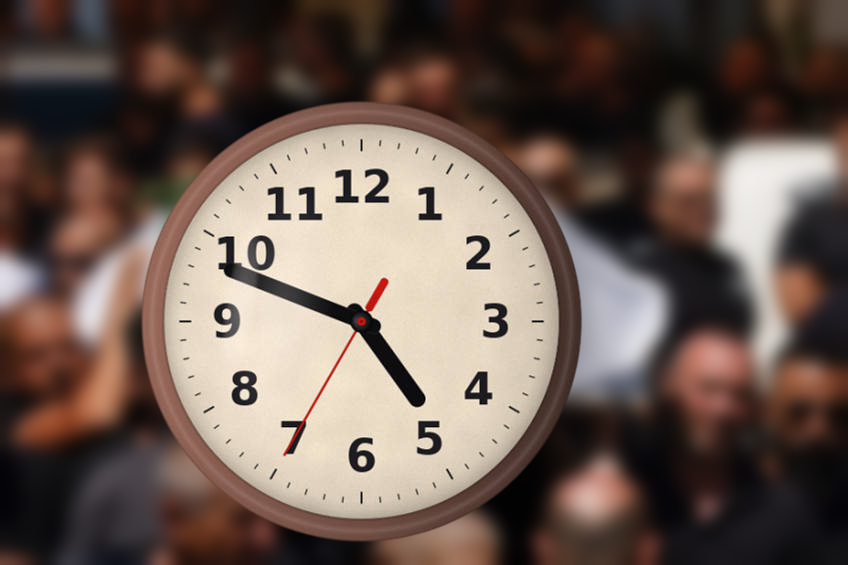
h=4 m=48 s=35
